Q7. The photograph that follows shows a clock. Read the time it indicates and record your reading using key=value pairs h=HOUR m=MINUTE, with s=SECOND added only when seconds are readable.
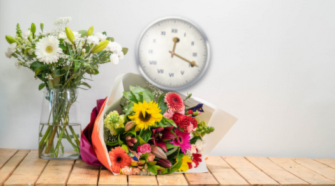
h=12 m=19
